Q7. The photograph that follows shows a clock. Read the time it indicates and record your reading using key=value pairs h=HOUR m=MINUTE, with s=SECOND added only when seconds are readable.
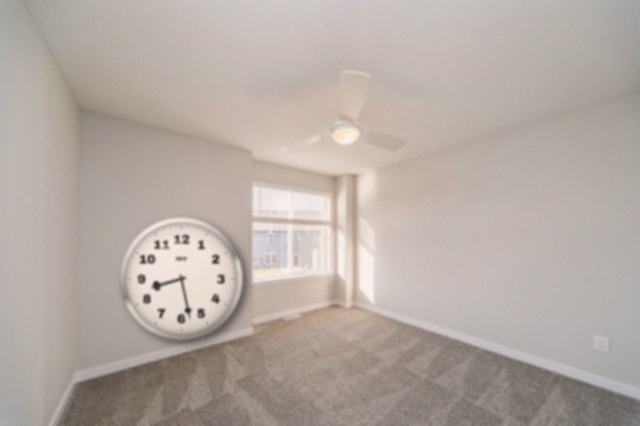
h=8 m=28
